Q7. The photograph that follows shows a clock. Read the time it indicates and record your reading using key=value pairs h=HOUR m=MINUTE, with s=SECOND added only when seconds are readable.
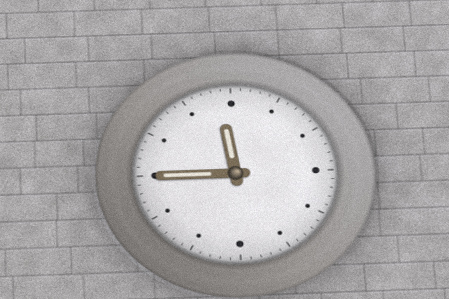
h=11 m=45
